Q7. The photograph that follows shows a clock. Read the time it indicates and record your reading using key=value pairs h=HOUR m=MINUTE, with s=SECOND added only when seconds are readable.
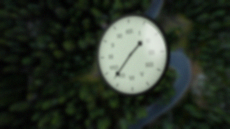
h=1 m=37
